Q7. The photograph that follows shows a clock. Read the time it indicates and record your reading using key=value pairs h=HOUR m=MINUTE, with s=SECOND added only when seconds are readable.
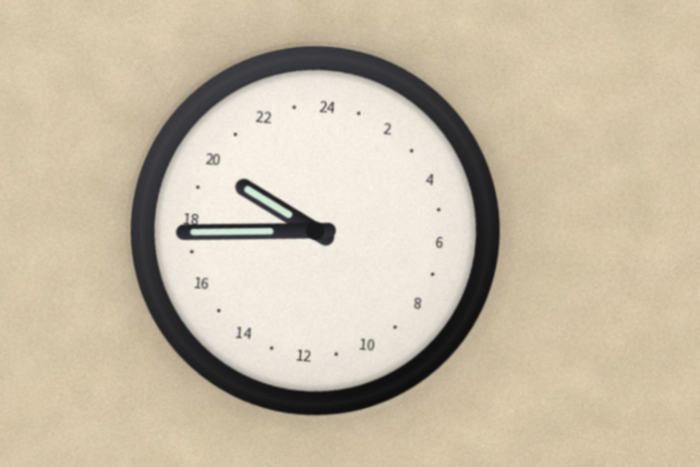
h=19 m=44
